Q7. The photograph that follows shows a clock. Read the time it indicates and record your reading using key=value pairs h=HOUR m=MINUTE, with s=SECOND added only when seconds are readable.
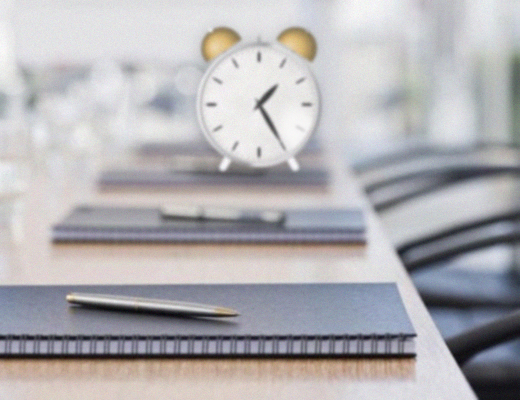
h=1 m=25
